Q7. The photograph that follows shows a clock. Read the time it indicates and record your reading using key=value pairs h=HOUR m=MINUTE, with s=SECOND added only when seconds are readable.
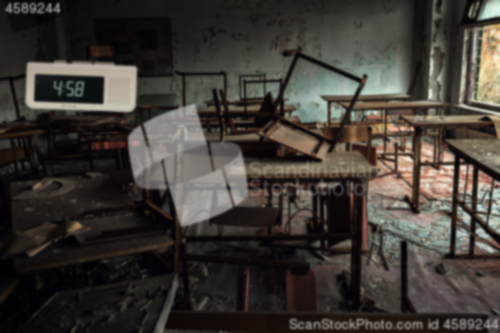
h=4 m=58
